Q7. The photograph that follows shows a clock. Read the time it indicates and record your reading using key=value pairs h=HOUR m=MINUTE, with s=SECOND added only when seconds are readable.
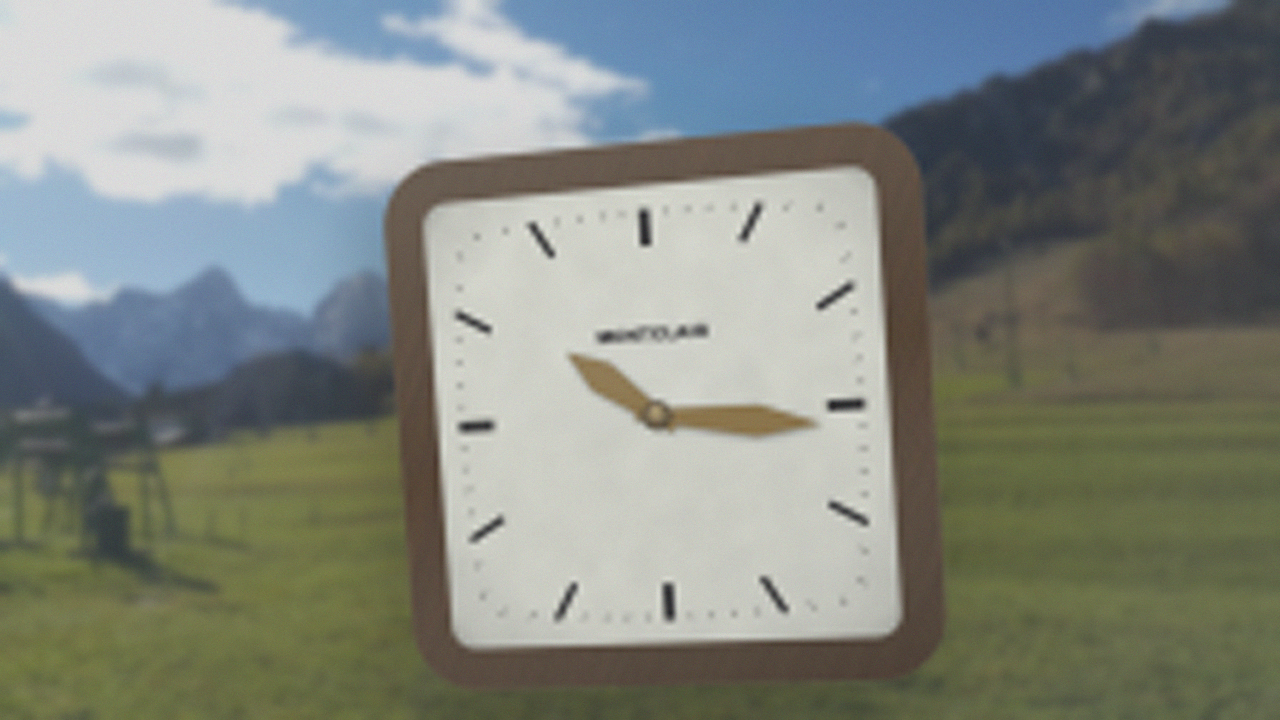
h=10 m=16
